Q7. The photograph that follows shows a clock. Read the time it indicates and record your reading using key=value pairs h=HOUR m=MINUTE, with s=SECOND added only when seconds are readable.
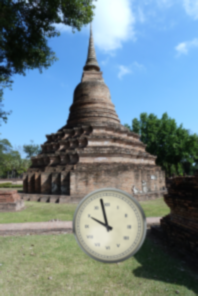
h=9 m=58
